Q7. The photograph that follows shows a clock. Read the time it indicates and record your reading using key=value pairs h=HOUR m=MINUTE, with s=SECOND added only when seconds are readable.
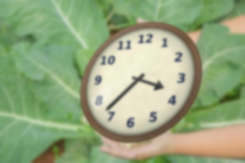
h=3 m=37
